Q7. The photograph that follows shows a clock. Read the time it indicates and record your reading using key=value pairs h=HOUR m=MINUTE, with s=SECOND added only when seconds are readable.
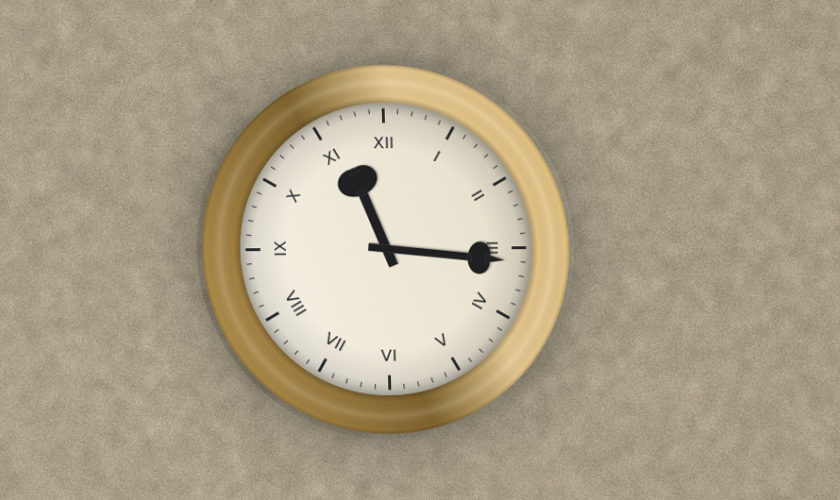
h=11 m=16
